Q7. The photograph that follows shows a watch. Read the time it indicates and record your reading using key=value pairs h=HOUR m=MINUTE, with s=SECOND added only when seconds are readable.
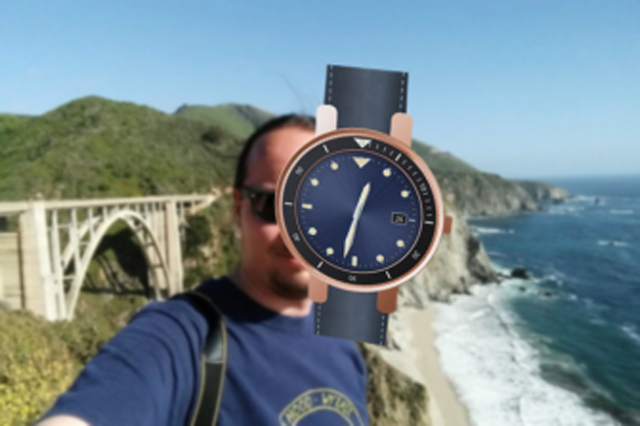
h=12 m=32
